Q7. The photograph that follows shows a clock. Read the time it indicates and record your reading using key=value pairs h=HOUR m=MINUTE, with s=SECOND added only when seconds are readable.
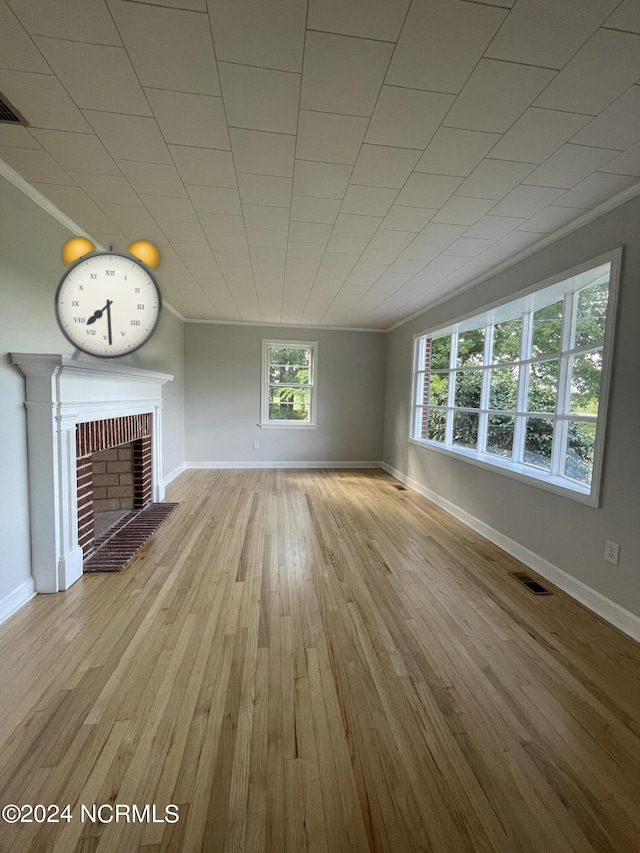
h=7 m=29
